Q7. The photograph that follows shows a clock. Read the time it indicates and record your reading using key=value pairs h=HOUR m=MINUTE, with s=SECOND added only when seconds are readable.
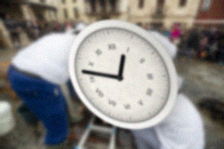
h=12 m=47
